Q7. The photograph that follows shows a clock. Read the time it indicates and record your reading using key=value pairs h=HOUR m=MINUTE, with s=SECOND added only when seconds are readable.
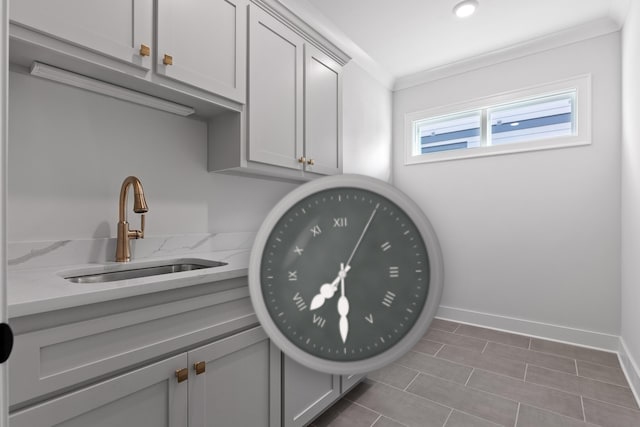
h=7 m=30 s=5
